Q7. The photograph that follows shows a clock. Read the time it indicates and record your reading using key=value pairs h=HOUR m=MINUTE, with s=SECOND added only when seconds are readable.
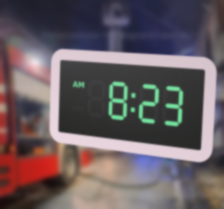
h=8 m=23
